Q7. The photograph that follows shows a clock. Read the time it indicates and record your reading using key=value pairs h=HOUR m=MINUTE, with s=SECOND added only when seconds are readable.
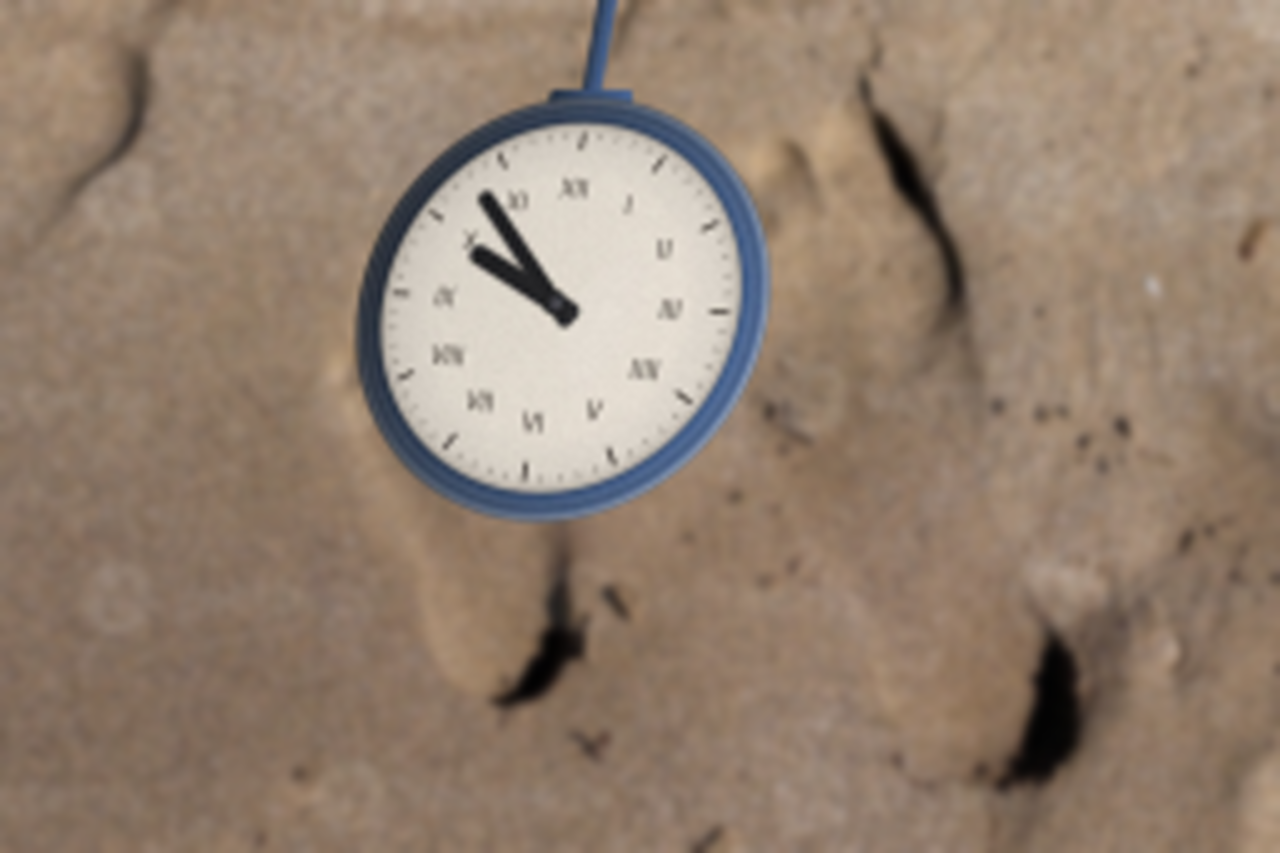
h=9 m=53
